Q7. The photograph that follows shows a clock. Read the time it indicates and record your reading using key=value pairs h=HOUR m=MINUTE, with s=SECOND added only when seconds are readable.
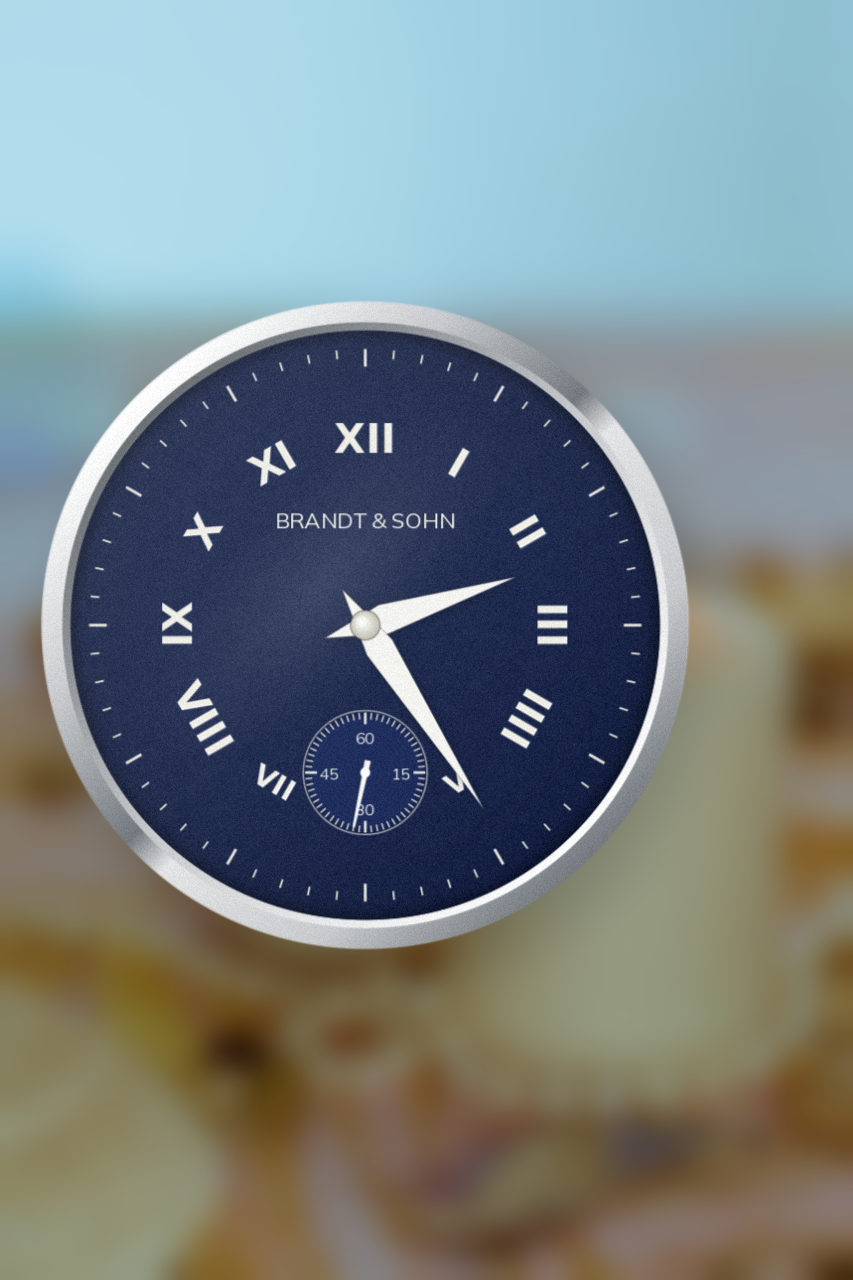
h=2 m=24 s=32
